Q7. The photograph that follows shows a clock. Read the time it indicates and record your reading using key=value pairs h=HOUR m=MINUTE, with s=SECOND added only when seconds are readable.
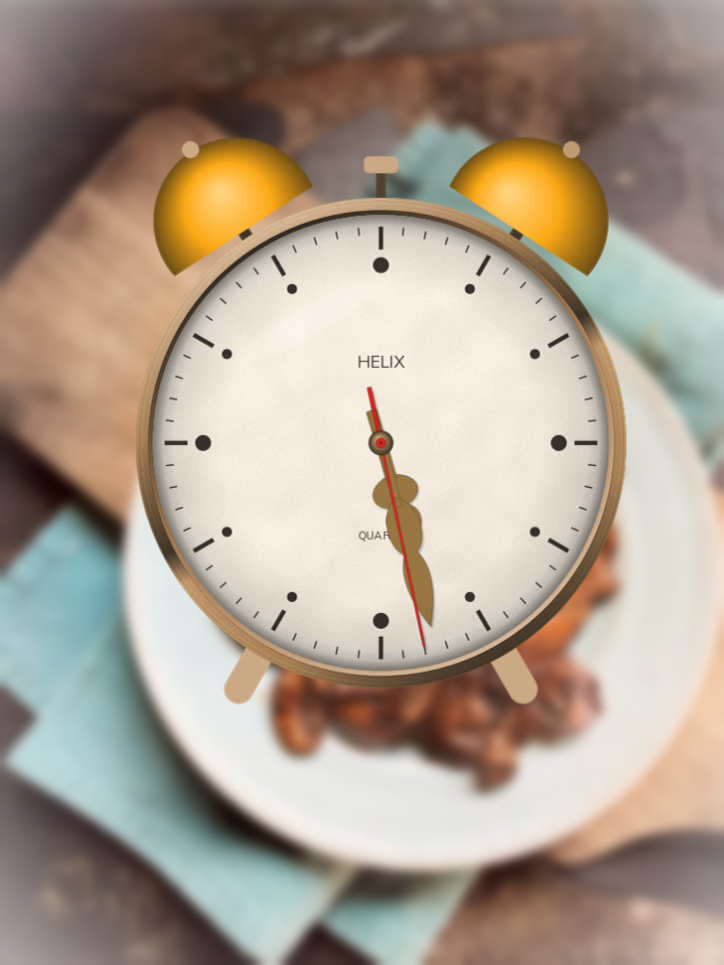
h=5 m=27 s=28
